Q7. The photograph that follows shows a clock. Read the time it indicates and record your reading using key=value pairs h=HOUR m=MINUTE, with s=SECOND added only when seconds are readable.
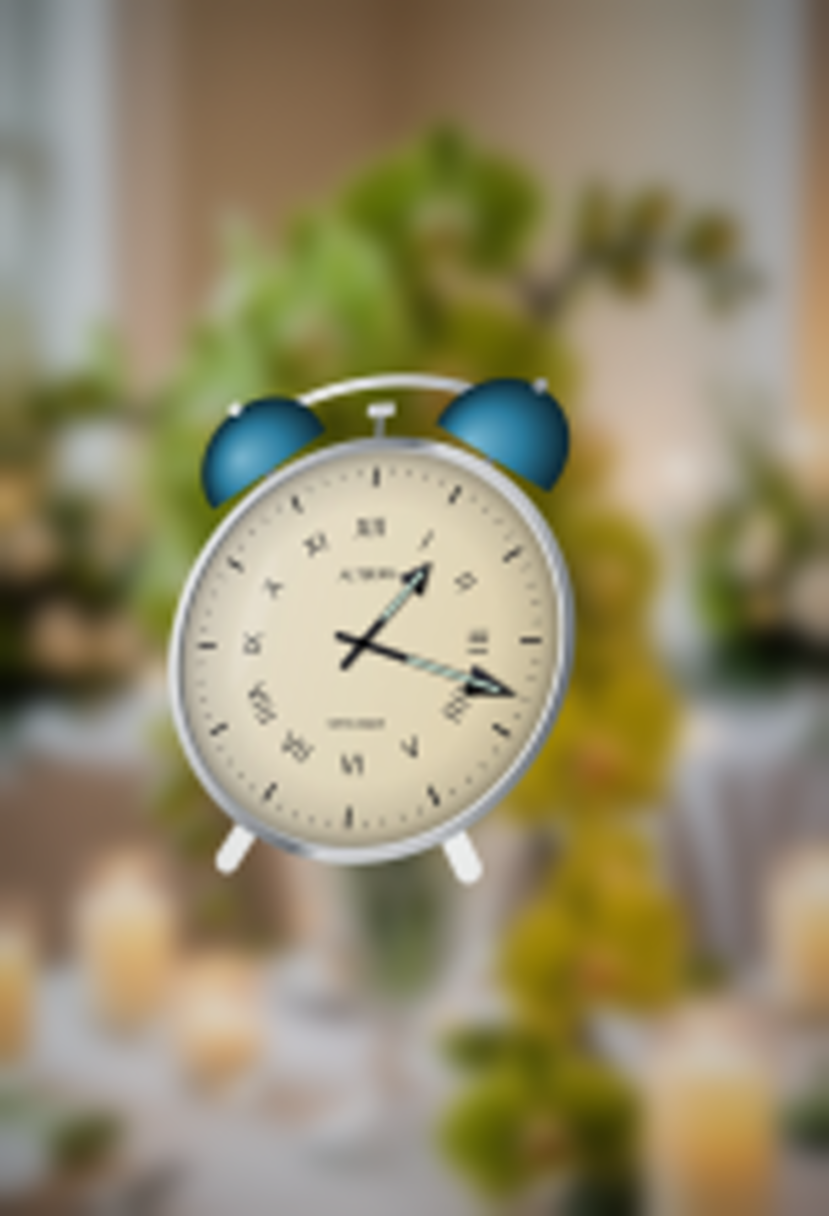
h=1 m=18
